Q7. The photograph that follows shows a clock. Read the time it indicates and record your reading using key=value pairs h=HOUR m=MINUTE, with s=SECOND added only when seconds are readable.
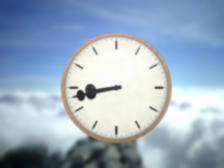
h=8 m=43
